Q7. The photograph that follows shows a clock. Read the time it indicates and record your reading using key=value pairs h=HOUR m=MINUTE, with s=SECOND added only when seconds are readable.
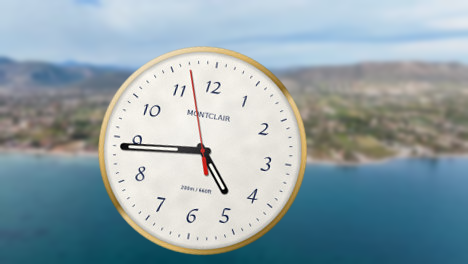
h=4 m=43 s=57
